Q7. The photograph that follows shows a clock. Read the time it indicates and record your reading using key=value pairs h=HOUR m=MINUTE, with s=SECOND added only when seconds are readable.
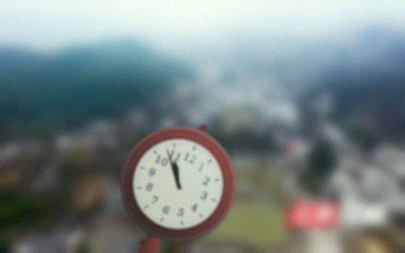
h=10 m=53
